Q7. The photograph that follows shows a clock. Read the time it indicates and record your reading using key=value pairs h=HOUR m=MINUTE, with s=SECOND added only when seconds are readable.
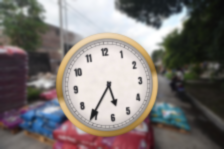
h=5 m=36
